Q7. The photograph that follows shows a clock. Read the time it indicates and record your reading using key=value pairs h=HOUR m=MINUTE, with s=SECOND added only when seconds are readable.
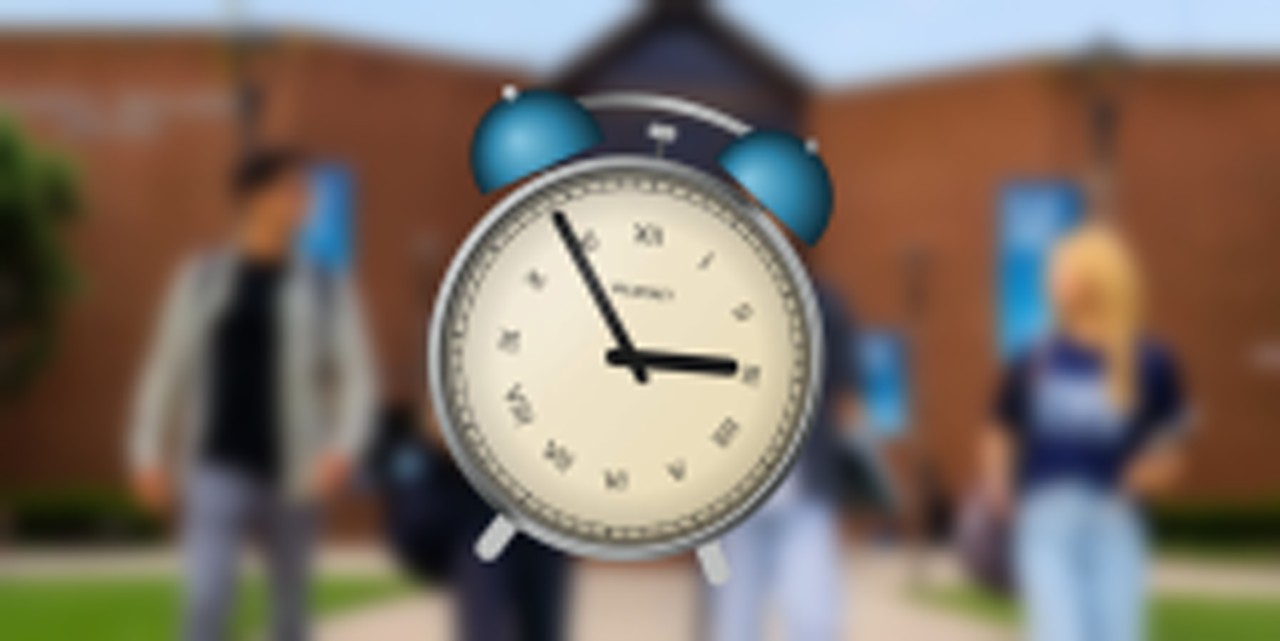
h=2 m=54
